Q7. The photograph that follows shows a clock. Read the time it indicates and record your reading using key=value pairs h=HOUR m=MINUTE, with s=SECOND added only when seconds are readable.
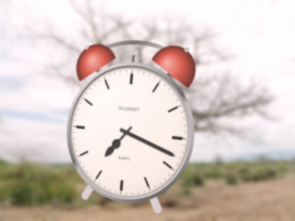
h=7 m=18
